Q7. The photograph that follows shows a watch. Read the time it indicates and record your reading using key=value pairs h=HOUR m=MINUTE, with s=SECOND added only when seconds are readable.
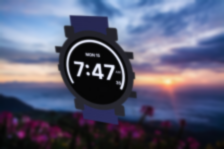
h=7 m=47
